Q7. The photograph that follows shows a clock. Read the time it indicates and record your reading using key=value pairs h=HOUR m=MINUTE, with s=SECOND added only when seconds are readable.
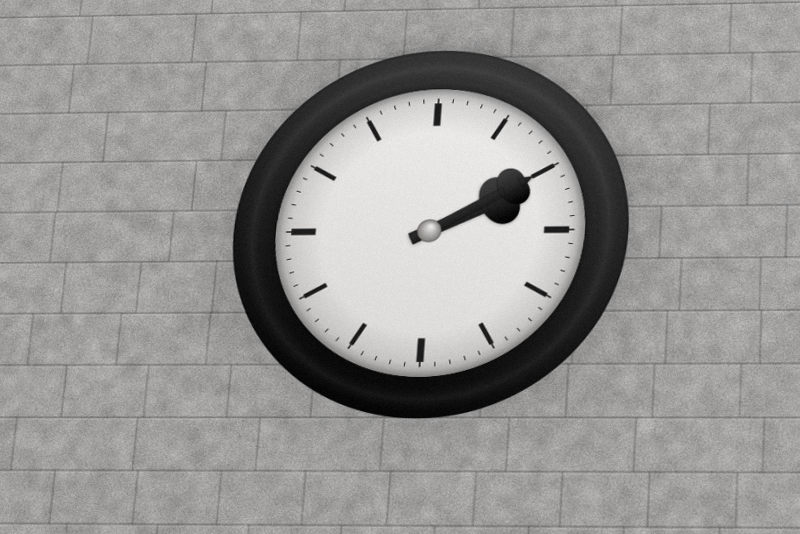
h=2 m=10
